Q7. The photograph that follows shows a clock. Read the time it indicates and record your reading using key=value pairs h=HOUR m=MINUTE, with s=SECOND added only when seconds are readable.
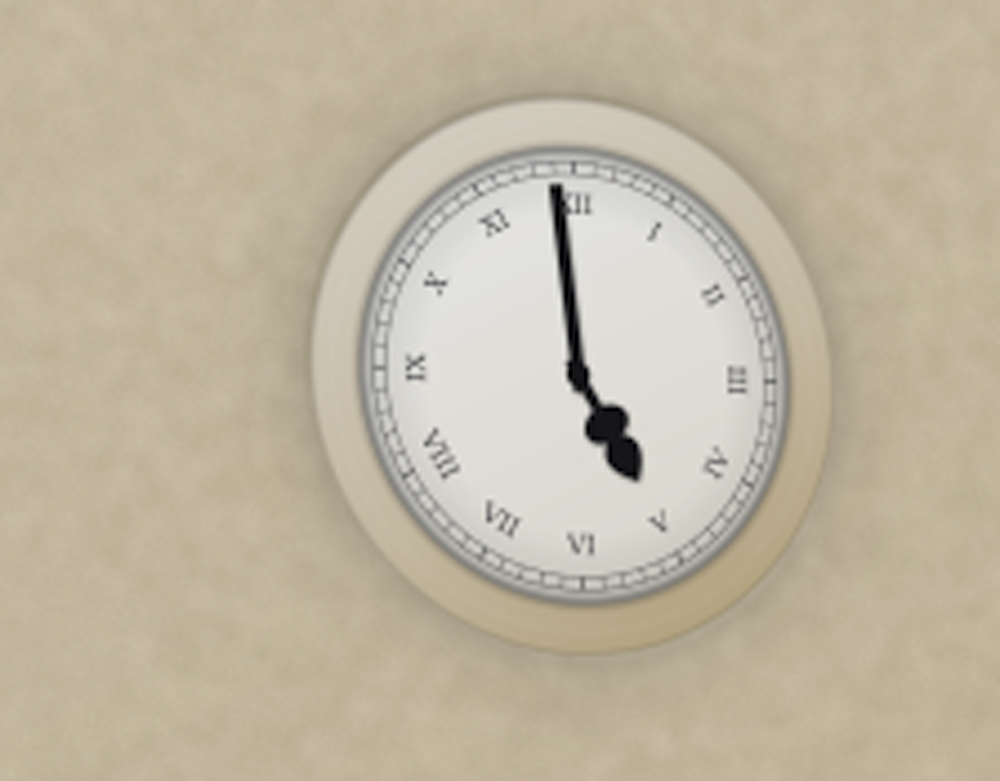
h=4 m=59
